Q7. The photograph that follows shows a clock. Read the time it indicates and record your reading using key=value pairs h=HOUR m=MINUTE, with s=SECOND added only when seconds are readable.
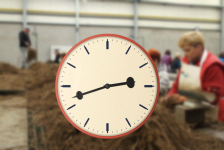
h=2 m=42
